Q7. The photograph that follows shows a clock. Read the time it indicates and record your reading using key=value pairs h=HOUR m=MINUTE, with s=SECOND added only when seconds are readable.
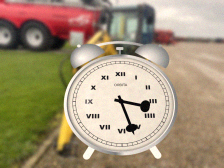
h=3 m=27
